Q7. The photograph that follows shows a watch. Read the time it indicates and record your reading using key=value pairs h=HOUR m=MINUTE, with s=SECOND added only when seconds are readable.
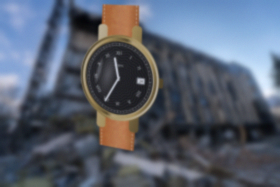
h=11 m=35
